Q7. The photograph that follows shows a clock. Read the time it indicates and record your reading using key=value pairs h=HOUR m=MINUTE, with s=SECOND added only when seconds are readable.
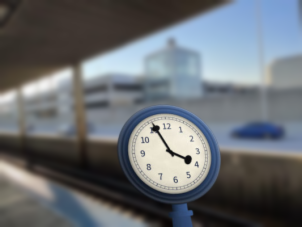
h=3 m=56
